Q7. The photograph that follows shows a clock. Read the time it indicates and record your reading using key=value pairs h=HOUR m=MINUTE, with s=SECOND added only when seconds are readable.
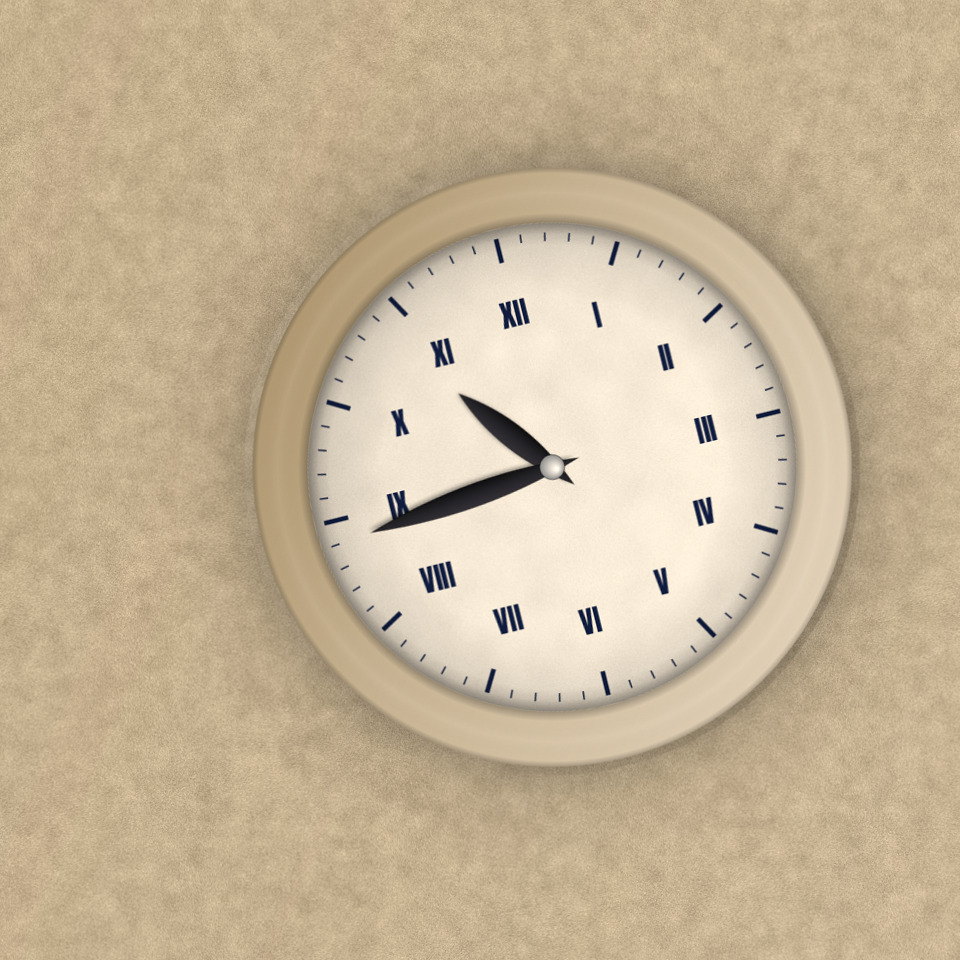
h=10 m=44
